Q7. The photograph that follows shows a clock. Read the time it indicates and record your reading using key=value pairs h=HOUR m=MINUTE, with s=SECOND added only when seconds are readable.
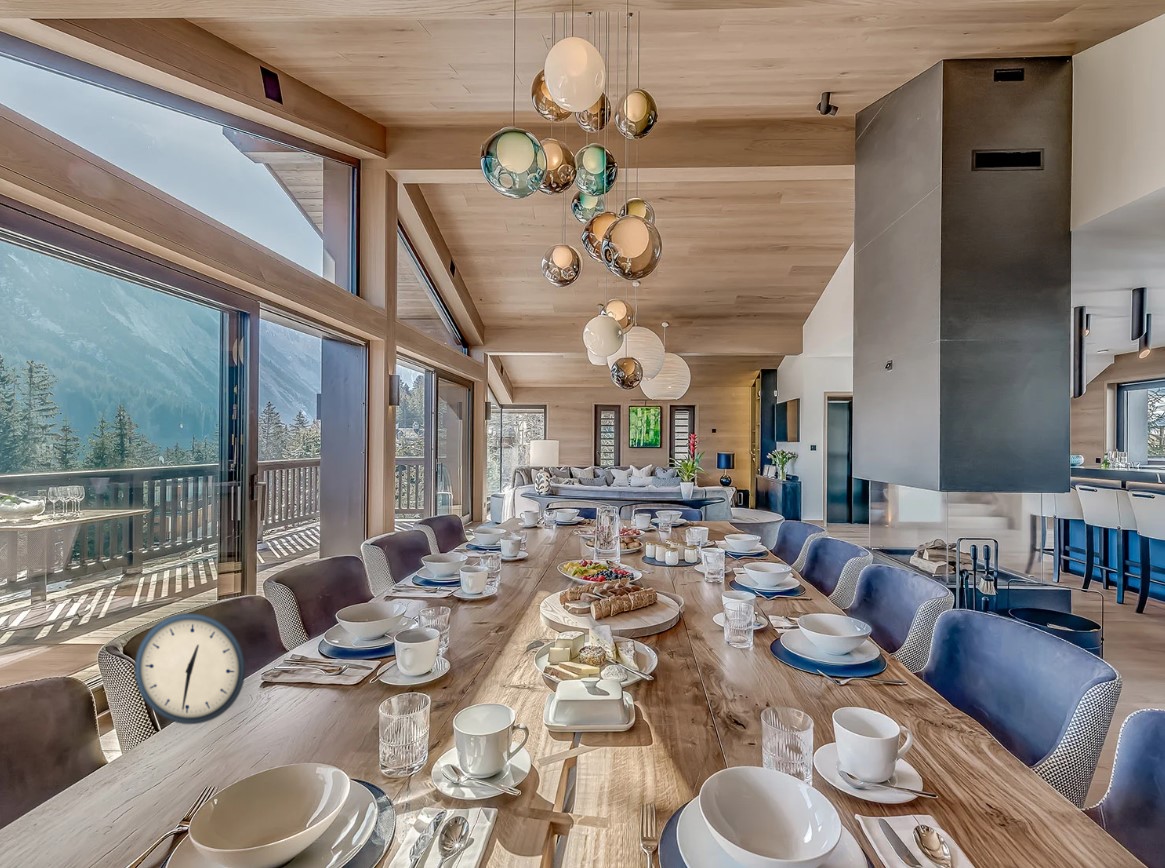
h=12 m=31
